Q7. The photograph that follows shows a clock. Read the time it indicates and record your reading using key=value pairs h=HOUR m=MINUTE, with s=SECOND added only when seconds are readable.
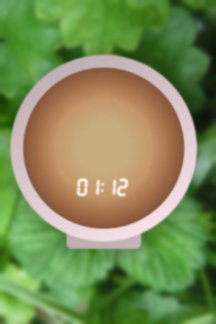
h=1 m=12
